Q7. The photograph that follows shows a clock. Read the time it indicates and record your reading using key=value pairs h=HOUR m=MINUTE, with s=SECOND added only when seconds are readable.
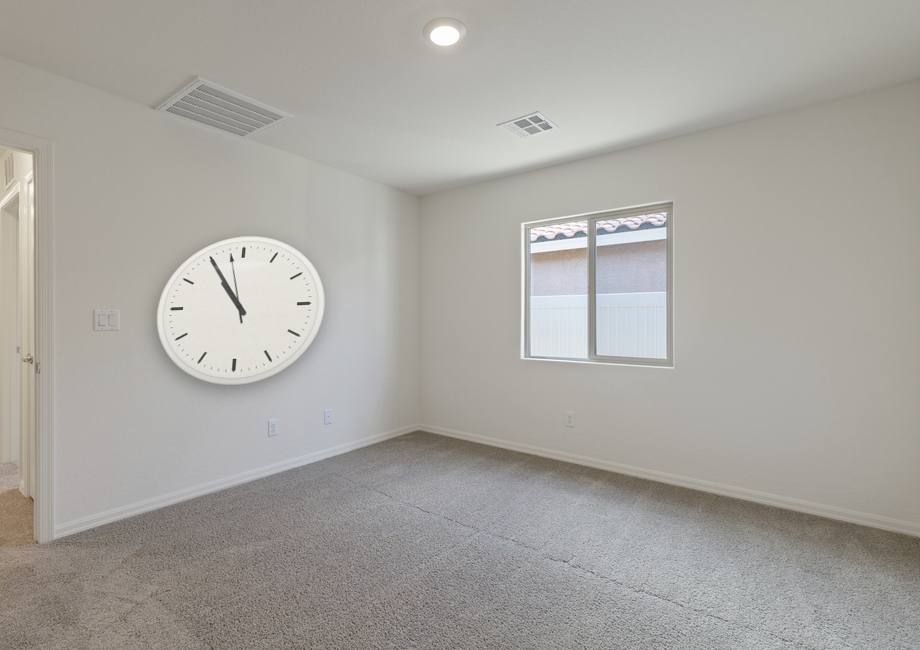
h=10 m=54 s=58
